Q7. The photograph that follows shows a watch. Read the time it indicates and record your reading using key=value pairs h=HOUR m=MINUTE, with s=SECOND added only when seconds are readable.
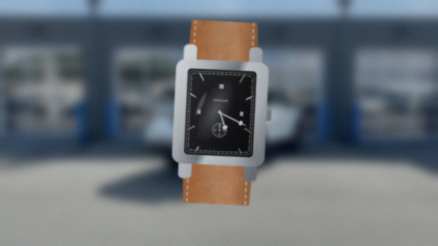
h=5 m=19
